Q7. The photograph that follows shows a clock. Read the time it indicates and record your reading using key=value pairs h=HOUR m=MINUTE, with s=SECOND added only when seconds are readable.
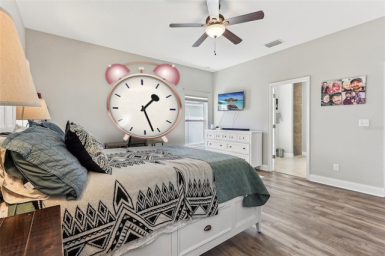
h=1 m=27
